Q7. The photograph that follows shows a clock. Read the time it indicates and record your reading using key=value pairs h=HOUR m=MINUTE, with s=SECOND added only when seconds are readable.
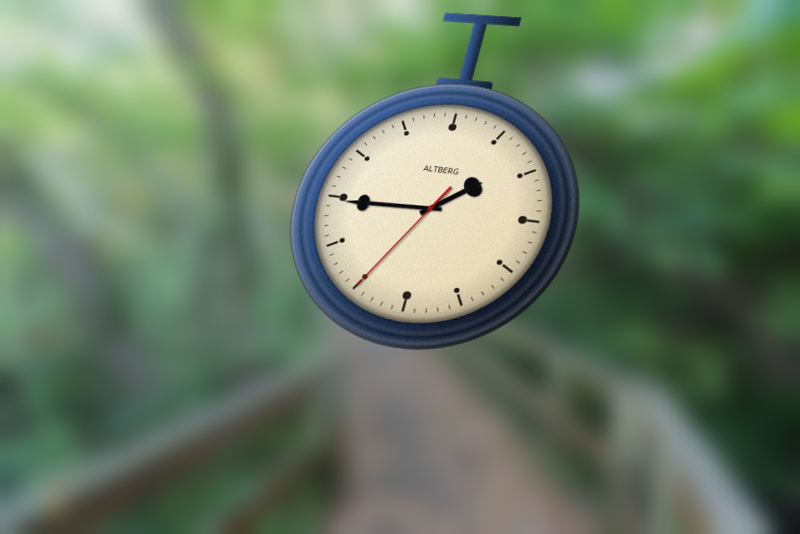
h=1 m=44 s=35
